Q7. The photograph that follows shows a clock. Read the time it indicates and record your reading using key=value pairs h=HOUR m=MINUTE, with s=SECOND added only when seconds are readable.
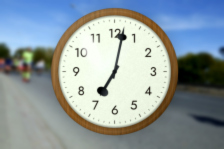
h=7 m=2
